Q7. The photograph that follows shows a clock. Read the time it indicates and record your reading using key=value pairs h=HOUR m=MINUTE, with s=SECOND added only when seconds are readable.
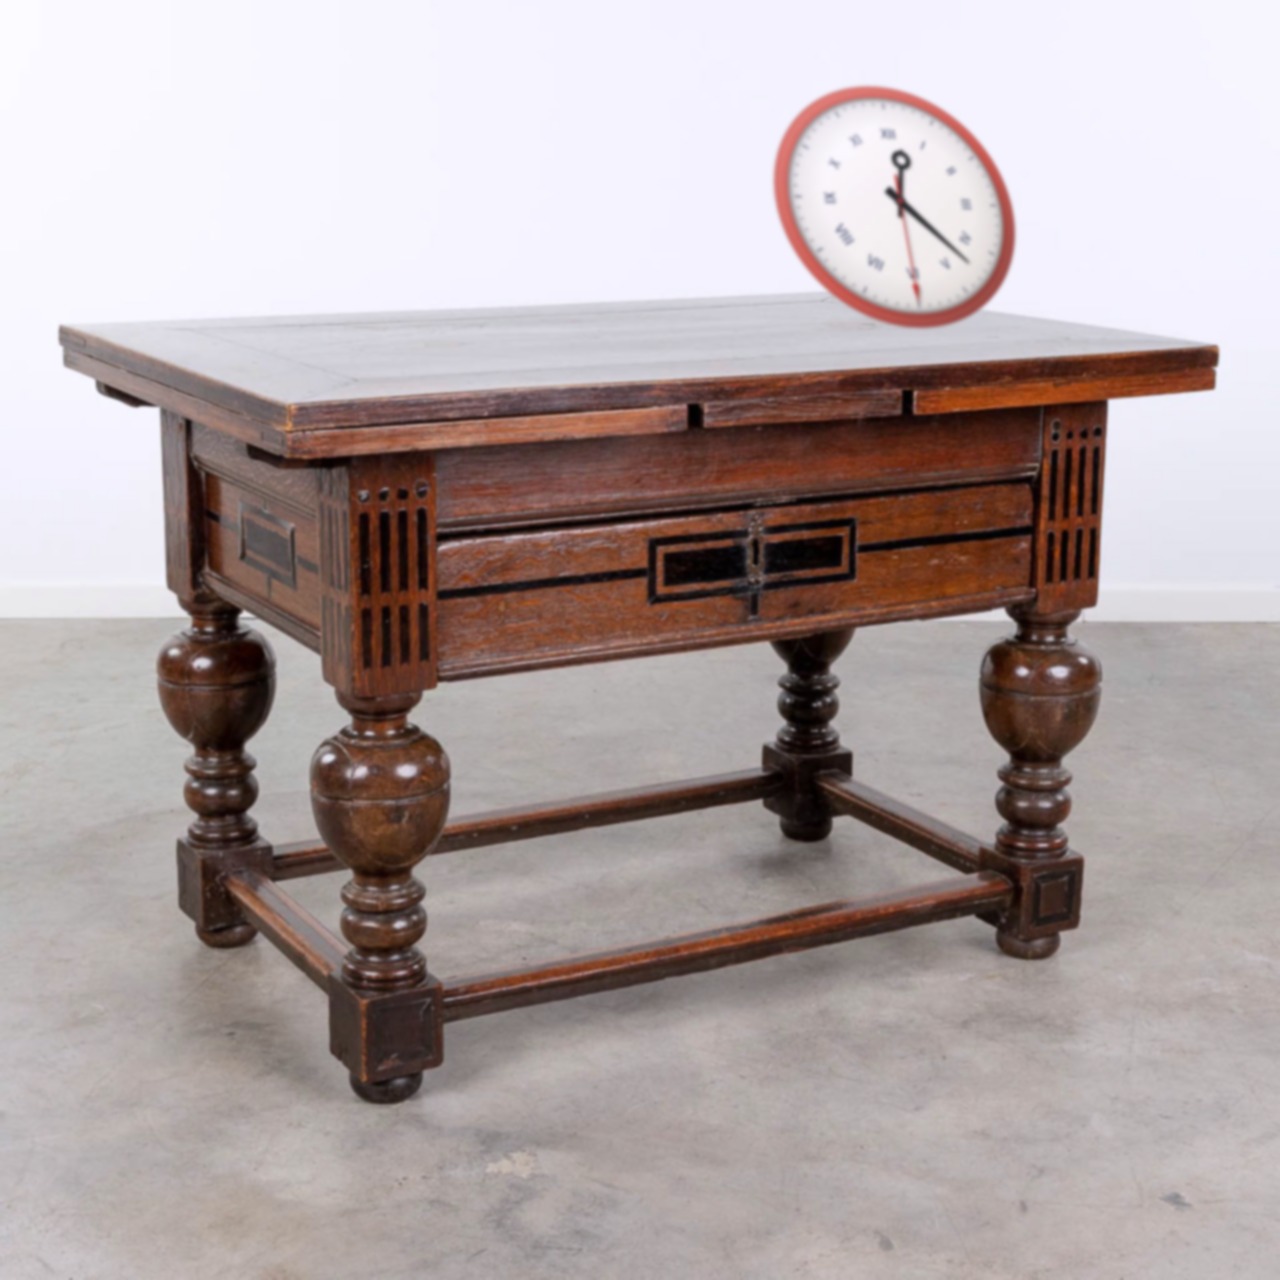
h=12 m=22 s=30
